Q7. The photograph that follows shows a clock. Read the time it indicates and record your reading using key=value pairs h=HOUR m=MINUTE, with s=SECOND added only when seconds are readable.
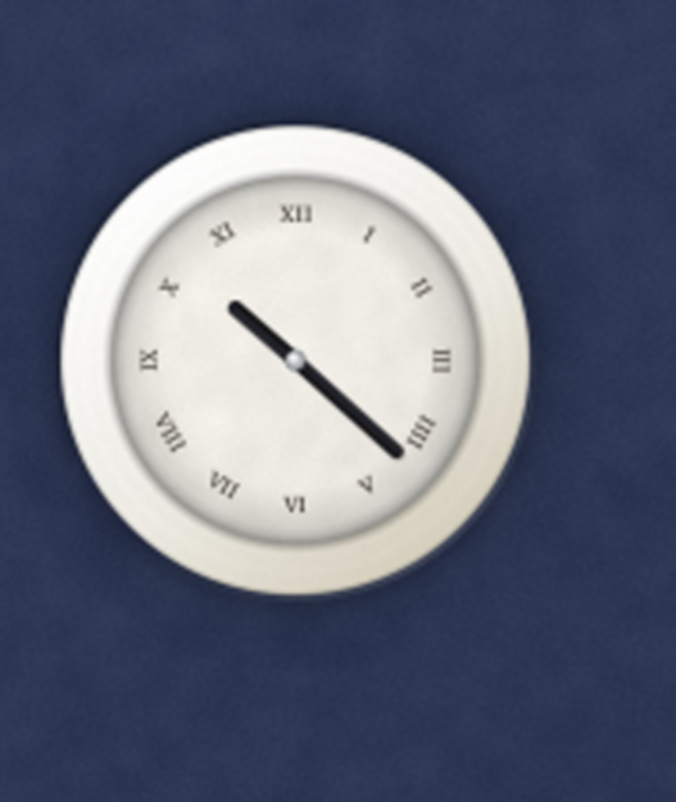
h=10 m=22
